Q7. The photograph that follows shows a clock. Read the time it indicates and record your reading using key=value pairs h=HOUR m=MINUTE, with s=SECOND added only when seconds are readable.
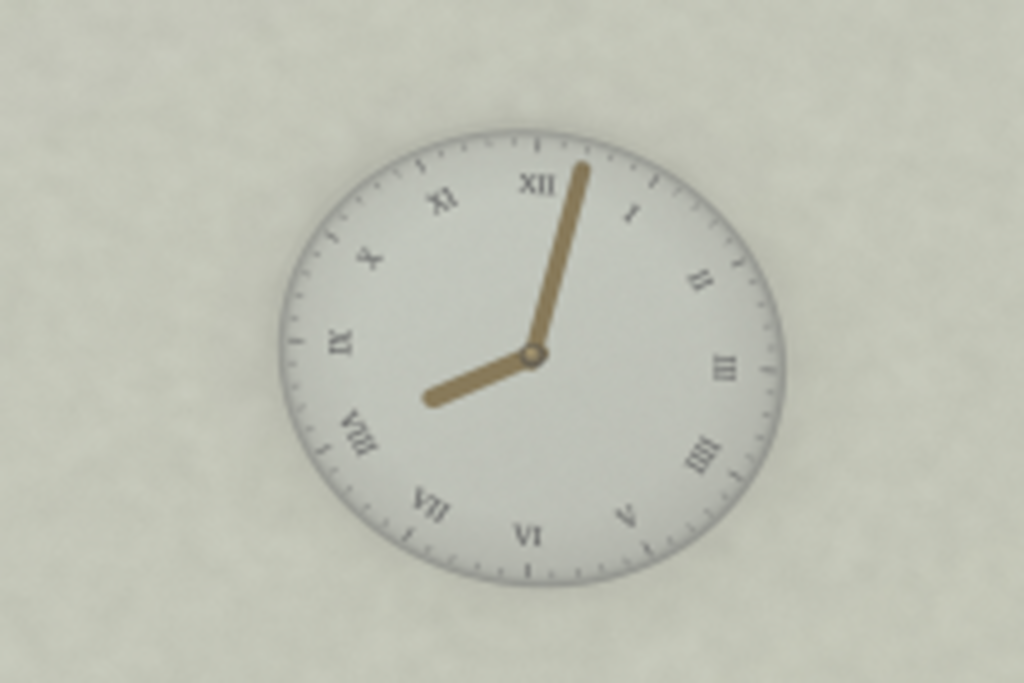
h=8 m=2
